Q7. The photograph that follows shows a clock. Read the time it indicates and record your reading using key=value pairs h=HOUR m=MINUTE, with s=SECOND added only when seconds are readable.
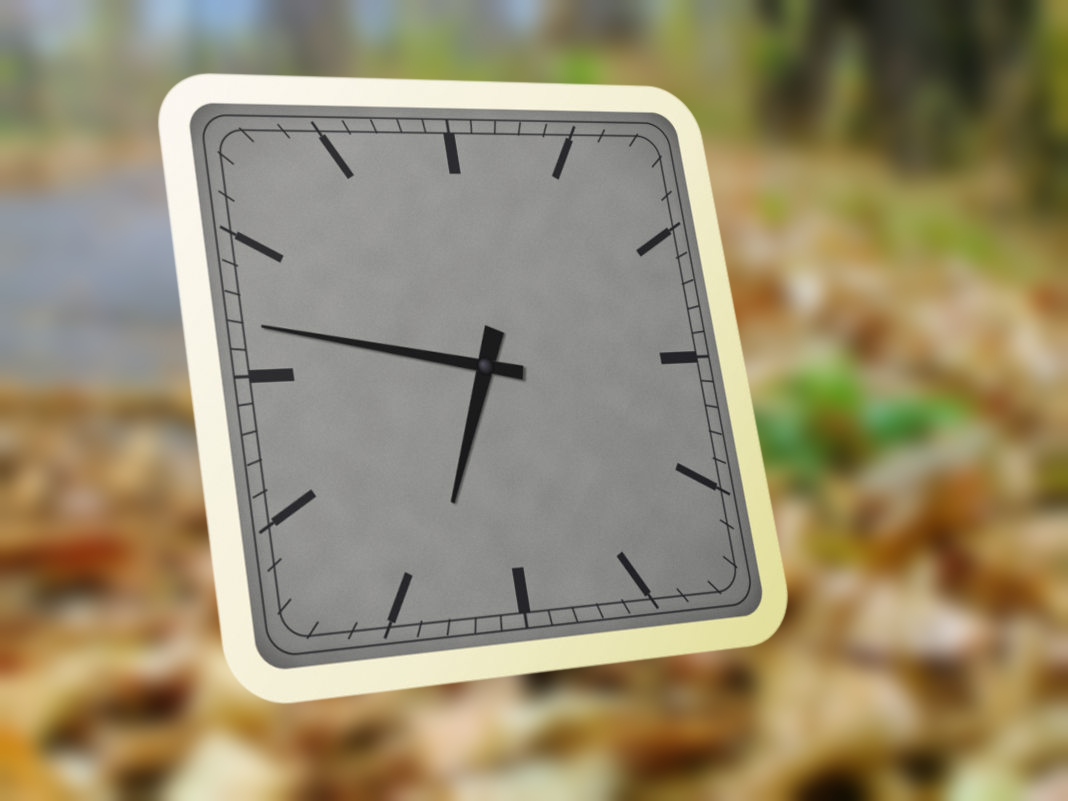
h=6 m=47
